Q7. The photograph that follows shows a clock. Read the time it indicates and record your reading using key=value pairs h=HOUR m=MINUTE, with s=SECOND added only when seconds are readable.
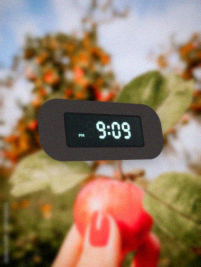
h=9 m=9
